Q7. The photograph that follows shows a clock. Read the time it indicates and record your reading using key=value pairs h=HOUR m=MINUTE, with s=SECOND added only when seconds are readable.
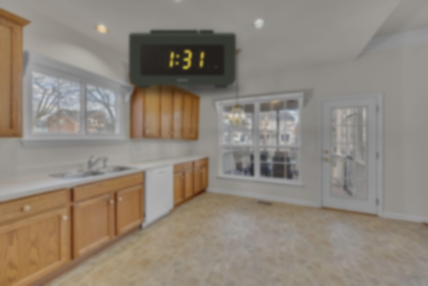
h=1 m=31
